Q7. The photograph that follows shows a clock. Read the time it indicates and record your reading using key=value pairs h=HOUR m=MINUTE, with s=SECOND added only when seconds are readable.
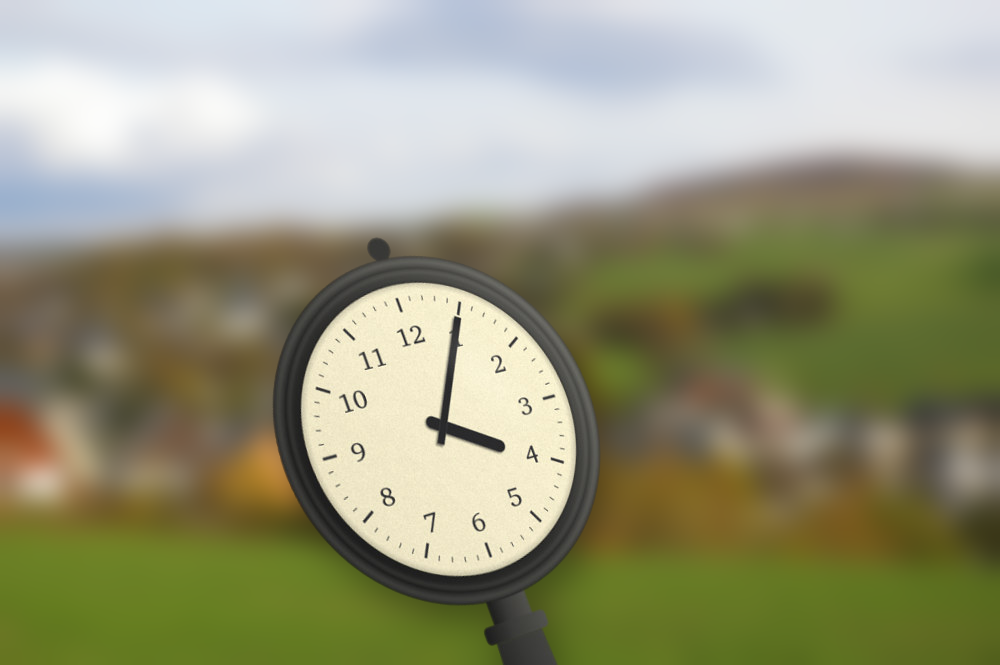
h=4 m=5
